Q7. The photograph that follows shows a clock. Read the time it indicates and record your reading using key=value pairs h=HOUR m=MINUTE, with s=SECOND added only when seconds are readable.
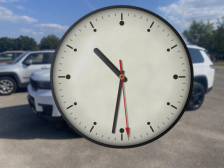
h=10 m=31 s=29
